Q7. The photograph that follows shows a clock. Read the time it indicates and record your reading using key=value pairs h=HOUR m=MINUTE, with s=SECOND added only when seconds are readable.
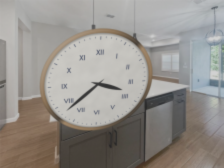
h=3 m=38
